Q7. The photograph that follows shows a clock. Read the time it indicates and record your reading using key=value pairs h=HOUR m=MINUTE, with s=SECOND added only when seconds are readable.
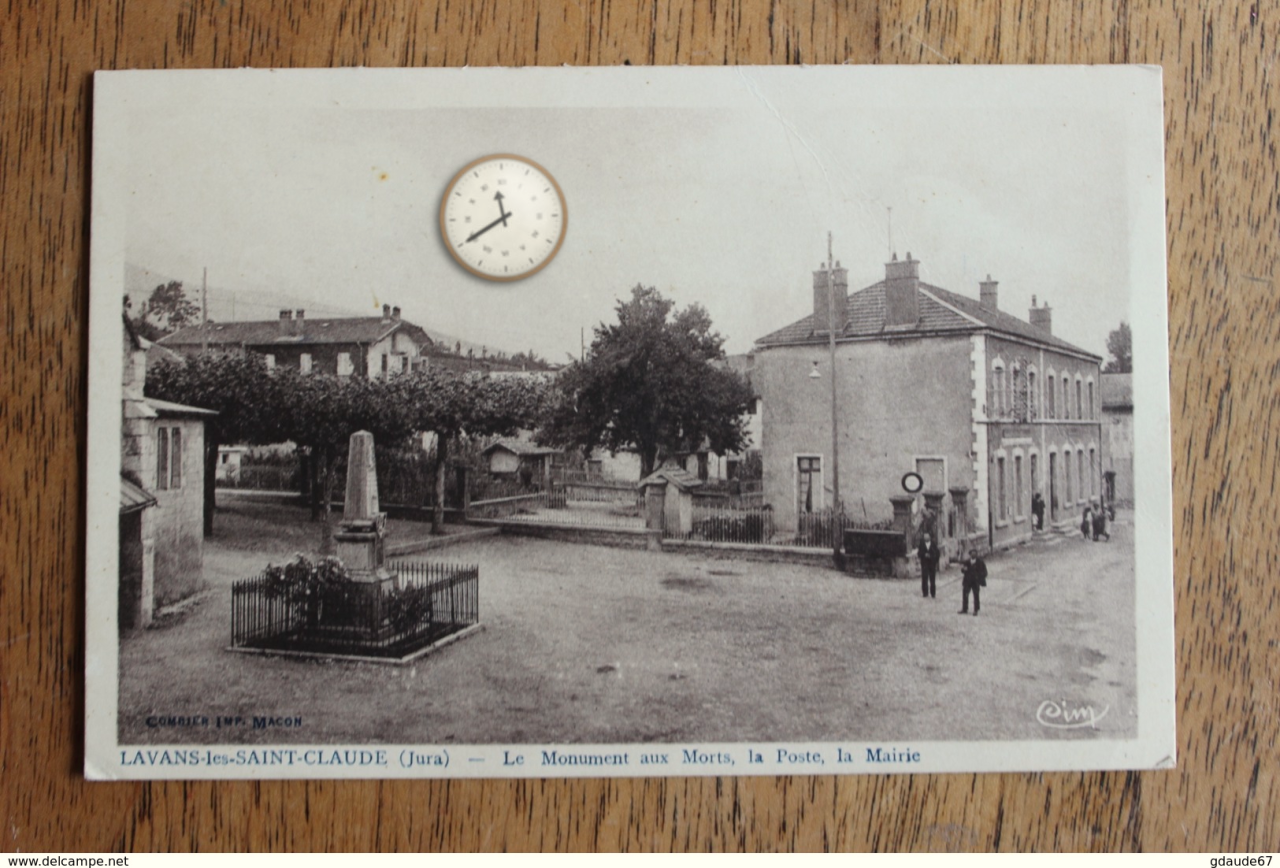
h=11 m=40
